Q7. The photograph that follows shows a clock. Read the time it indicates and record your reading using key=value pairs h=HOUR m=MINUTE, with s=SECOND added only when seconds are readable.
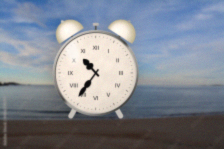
h=10 m=36
